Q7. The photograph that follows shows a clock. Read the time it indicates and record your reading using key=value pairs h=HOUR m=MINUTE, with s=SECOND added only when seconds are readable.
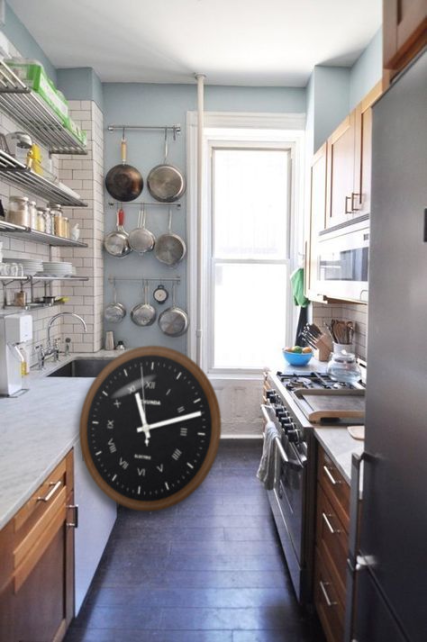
h=11 m=11 s=58
